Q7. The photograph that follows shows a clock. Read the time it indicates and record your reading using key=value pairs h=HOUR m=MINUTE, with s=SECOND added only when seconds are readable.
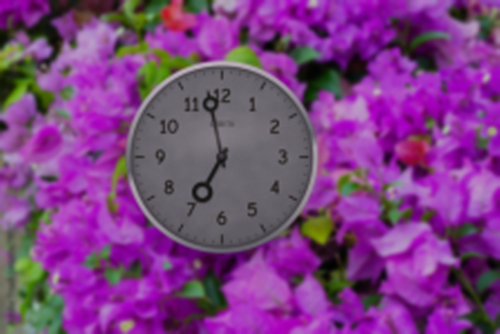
h=6 m=58
